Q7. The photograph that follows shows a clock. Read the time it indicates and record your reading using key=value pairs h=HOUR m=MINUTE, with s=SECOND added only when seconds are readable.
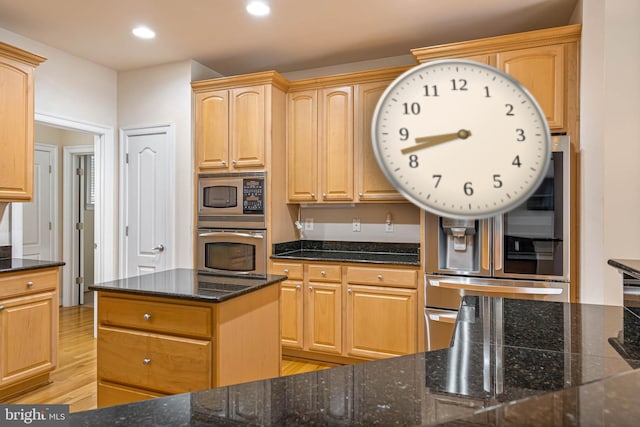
h=8 m=42
